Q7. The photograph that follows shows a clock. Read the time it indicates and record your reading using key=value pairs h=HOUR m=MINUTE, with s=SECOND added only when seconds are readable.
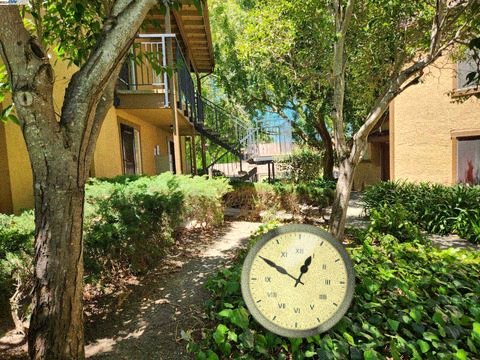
h=12 m=50
